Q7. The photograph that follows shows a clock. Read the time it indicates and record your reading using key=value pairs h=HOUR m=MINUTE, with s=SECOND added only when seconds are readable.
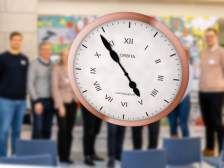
h=4 m=54
